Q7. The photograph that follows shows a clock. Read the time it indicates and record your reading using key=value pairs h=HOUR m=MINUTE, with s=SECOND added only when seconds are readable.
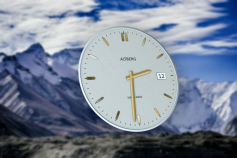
h=2 m=31
